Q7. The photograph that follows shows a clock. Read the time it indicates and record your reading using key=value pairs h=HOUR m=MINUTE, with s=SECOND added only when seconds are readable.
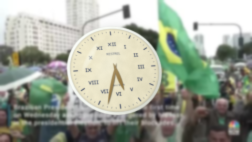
h=5 m=33
